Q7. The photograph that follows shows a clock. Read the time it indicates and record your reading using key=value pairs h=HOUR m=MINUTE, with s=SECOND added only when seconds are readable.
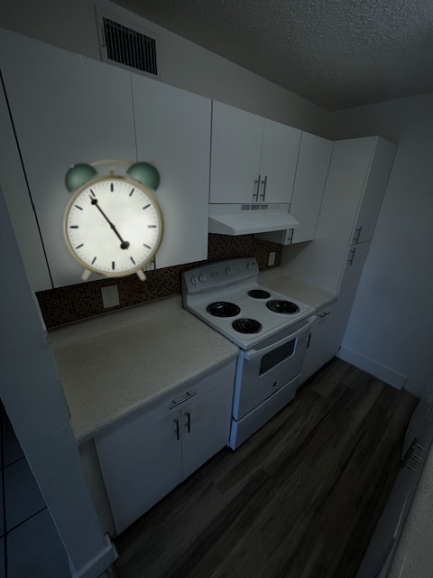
h=4 m=54
